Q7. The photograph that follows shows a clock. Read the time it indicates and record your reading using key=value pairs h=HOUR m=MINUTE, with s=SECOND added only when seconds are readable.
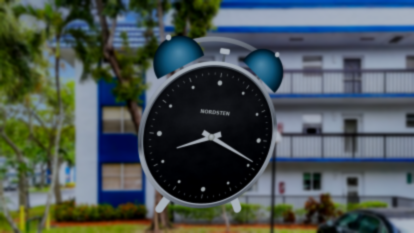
h=8 m=19
